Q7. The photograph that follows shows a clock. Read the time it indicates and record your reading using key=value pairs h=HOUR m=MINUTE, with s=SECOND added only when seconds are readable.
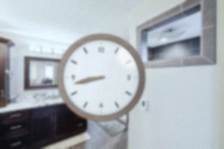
h=8 m=43
